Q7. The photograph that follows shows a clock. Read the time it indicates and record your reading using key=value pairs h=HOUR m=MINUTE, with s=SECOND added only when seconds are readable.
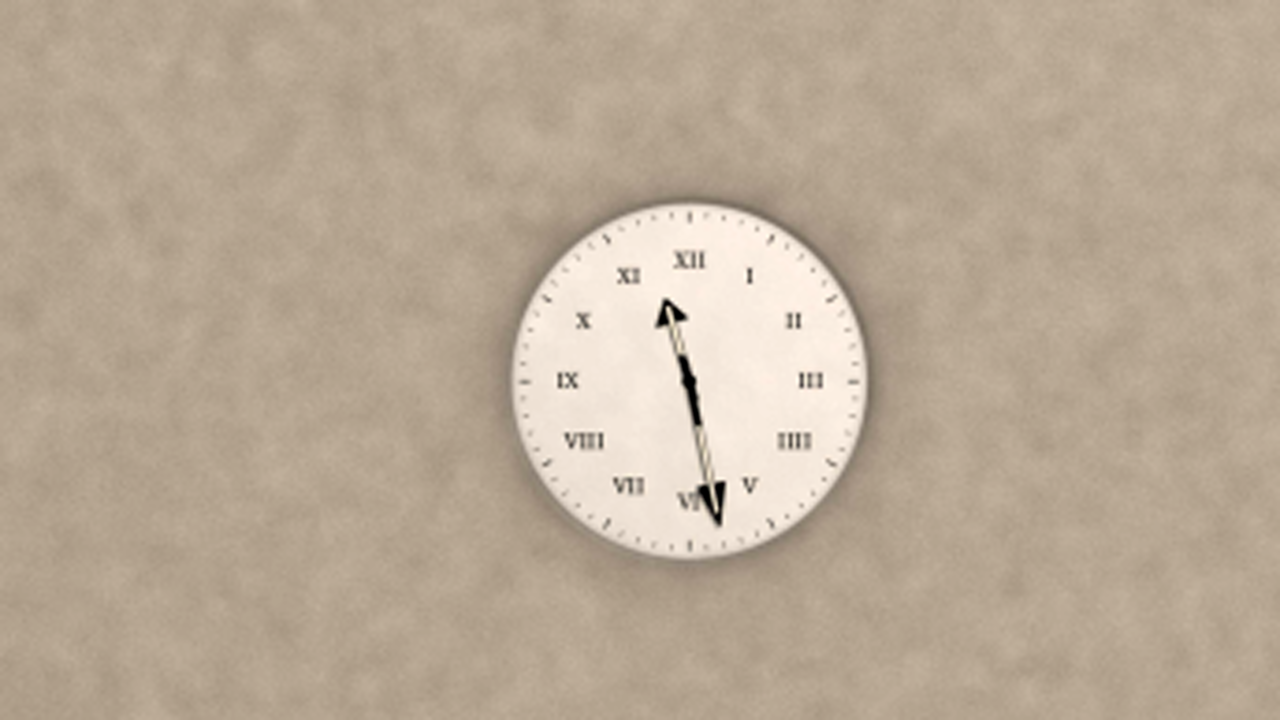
h=11 m=28
